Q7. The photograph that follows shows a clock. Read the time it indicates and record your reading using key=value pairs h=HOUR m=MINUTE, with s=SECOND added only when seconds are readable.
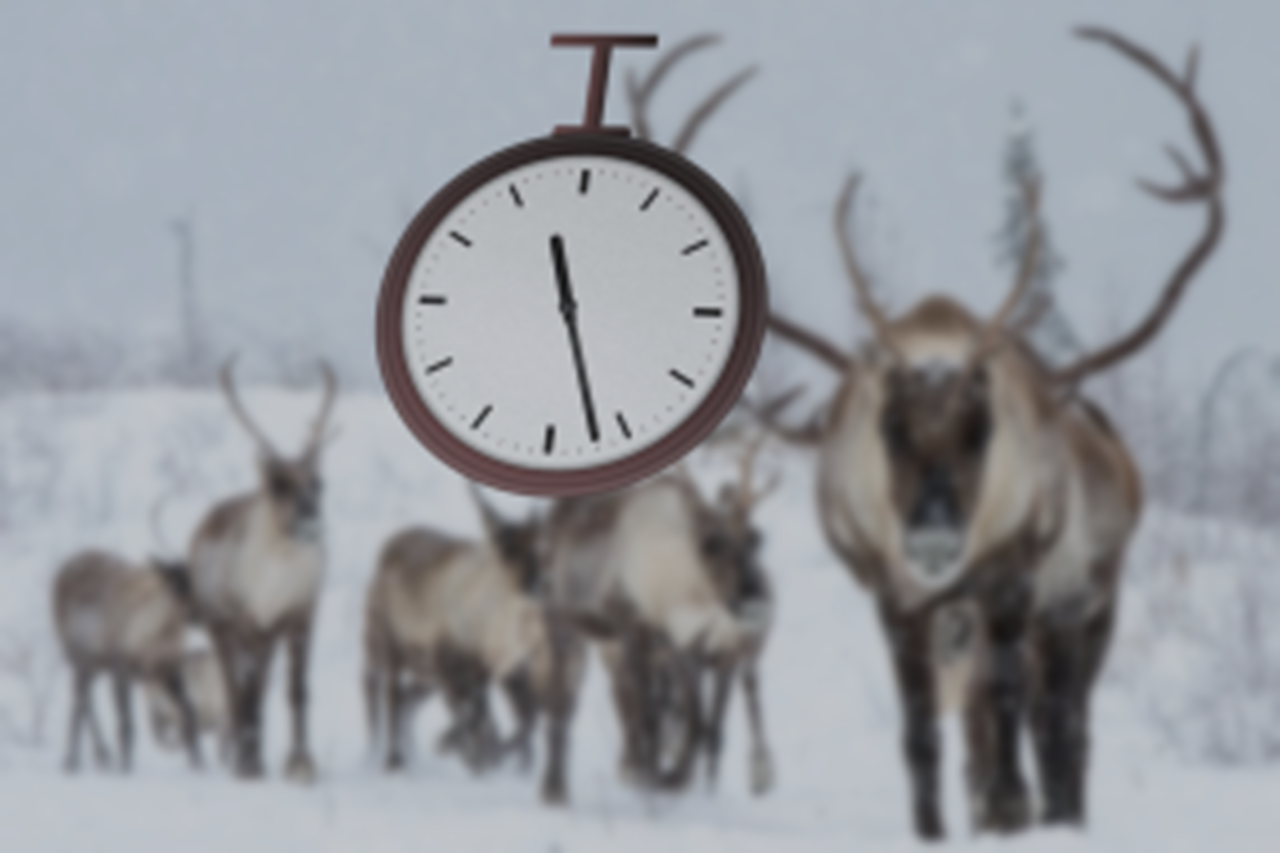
h=11 m=27
